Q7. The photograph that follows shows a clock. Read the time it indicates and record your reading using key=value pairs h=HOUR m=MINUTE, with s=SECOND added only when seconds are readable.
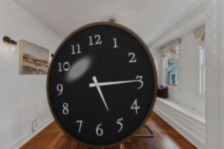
h=5 m=15
